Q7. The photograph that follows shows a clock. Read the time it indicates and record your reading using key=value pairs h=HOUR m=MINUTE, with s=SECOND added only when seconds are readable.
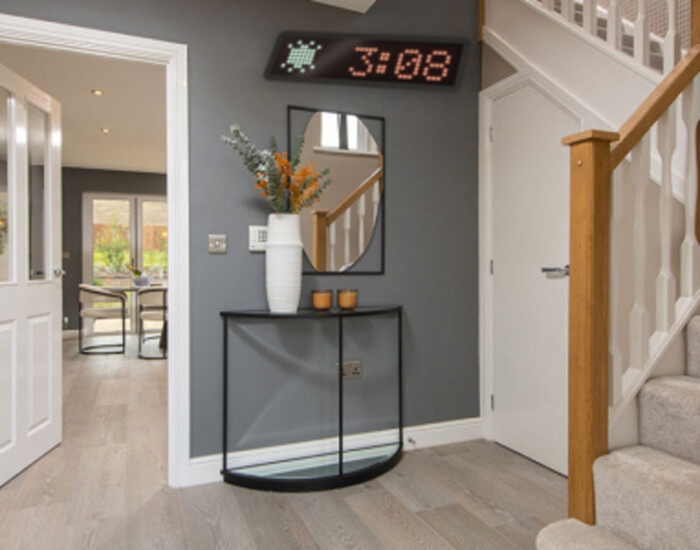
h=3 m=8
